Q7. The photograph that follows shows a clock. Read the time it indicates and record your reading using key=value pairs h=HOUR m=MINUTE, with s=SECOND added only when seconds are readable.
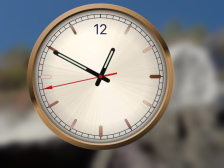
h=12 m=49 s=43
